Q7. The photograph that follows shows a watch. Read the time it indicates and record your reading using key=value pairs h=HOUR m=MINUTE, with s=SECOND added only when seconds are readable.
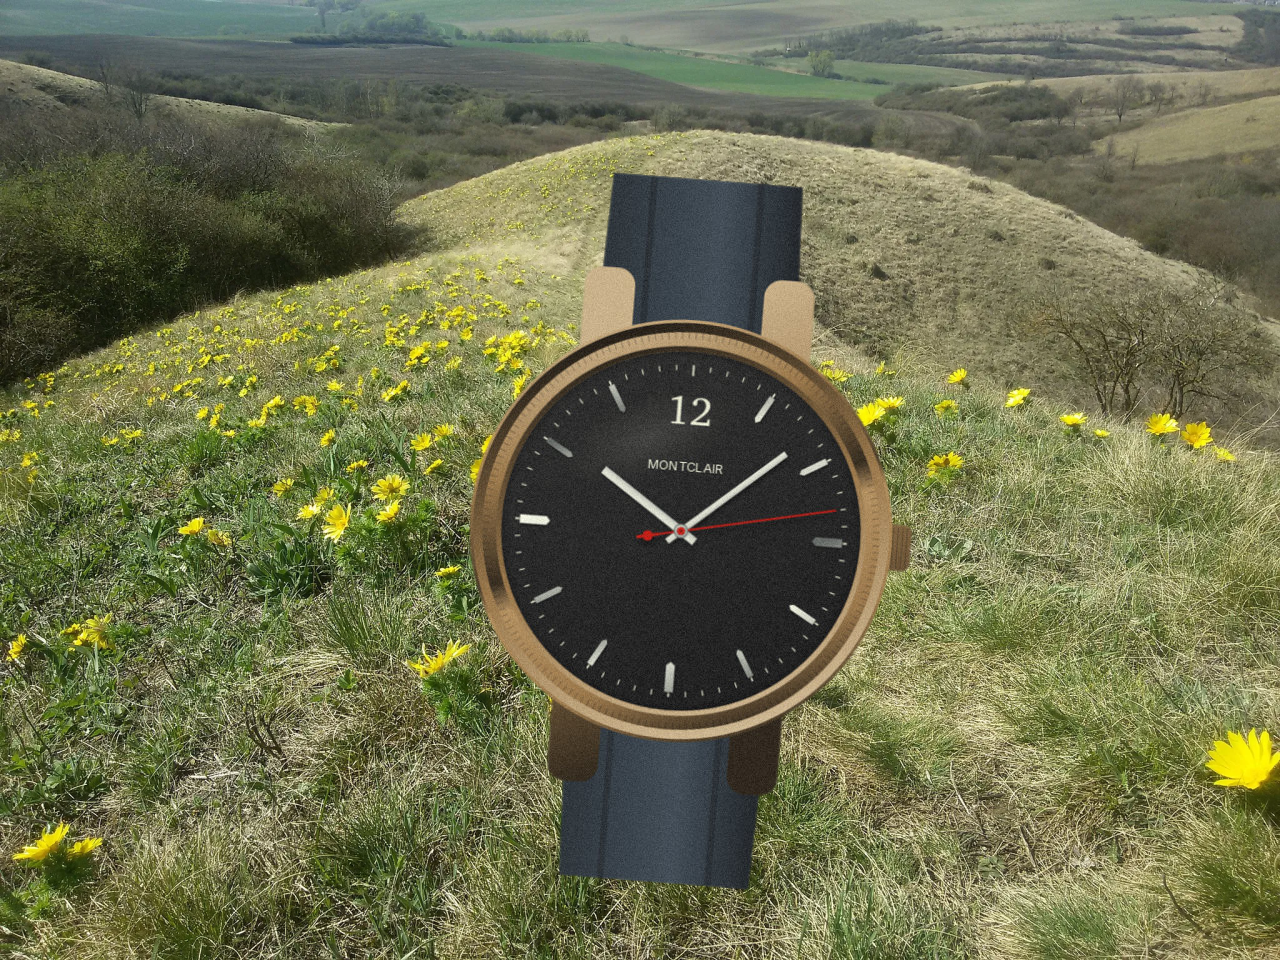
h=10 m=8 s=13
